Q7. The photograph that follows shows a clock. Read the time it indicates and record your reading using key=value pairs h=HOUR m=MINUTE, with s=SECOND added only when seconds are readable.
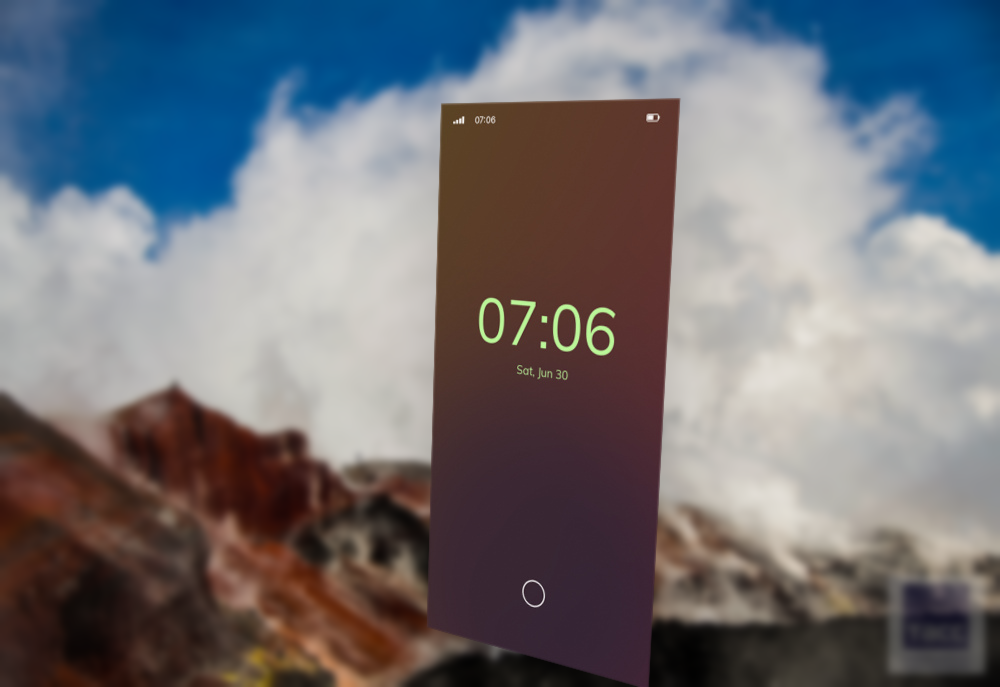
h=7 m=6
